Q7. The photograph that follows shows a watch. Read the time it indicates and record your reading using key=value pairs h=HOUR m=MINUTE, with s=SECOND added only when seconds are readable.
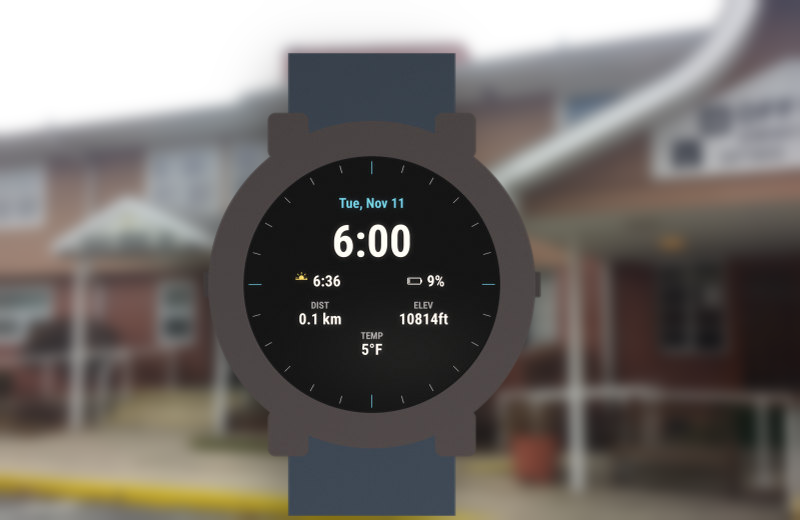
h=6 m=0
